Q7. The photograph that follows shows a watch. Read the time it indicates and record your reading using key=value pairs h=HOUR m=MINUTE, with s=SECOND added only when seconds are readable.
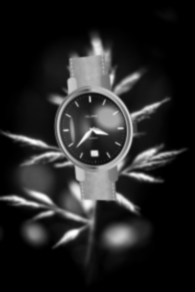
h=3 m=38
